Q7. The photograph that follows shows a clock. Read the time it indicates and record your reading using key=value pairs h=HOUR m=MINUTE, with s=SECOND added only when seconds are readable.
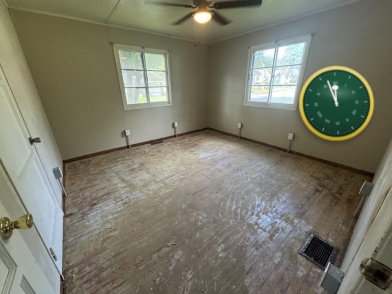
h=11 m=57
